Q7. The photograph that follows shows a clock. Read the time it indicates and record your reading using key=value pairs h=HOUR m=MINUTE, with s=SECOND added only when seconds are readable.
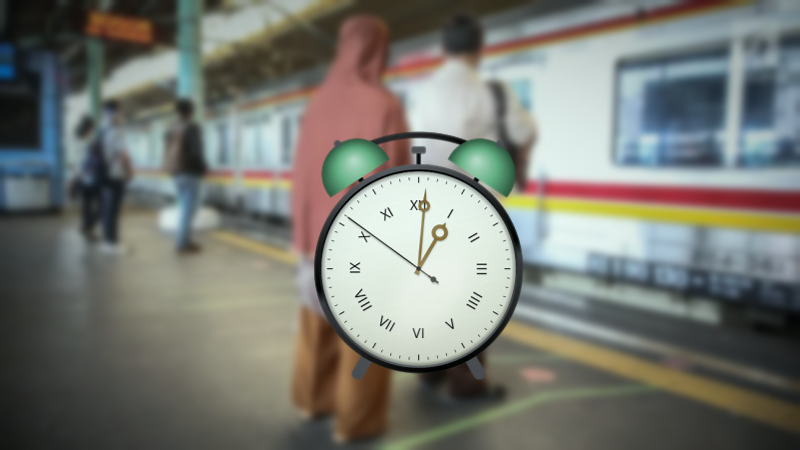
h=1 m=0 s=51
